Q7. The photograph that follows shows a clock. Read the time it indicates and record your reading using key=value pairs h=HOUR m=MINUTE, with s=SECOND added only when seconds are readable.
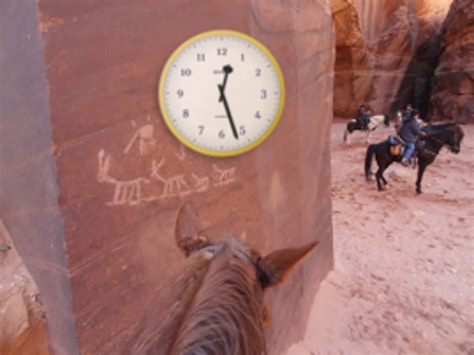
h=12 m=27
